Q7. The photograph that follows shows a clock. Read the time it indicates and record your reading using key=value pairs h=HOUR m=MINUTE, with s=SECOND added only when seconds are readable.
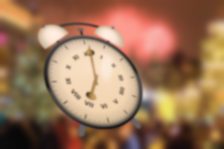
h=7 m=1
